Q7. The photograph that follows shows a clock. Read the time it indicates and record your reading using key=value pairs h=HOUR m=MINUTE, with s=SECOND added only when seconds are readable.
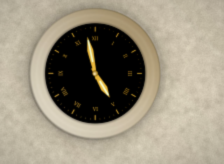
h=4 m=58
